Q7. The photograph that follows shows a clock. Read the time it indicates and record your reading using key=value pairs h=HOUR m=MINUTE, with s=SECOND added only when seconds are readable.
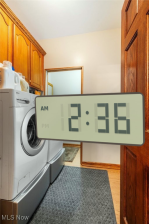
h=2 m=36
